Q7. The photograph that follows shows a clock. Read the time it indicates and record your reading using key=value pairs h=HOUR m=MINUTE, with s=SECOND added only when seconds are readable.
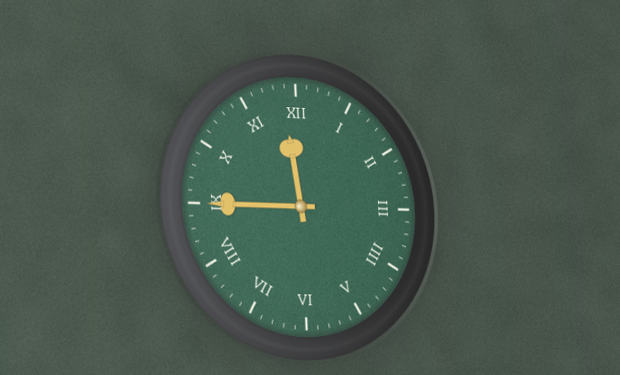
h=11 m=45
